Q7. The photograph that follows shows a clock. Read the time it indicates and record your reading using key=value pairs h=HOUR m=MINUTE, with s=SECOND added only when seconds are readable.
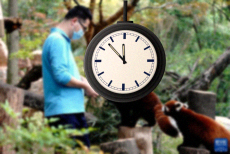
h=11 m=53
